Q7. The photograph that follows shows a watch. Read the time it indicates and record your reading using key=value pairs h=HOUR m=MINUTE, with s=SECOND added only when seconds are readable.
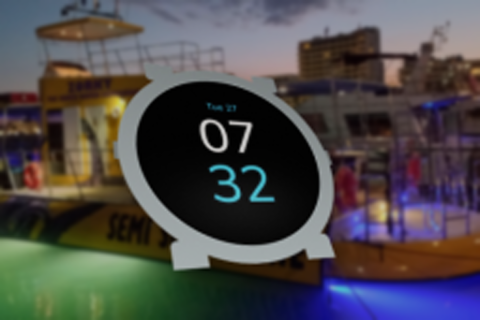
h=7 m=32
